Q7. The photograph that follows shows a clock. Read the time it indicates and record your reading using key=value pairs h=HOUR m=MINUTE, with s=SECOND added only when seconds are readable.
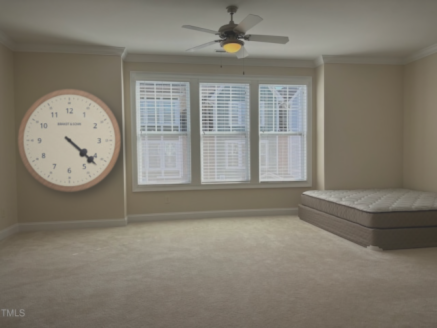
h=4 m=22
